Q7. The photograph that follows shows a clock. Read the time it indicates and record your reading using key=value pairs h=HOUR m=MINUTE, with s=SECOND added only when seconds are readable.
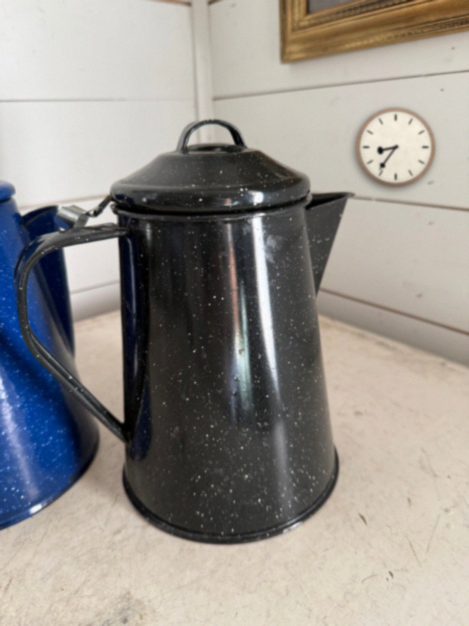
h=8 m=36
